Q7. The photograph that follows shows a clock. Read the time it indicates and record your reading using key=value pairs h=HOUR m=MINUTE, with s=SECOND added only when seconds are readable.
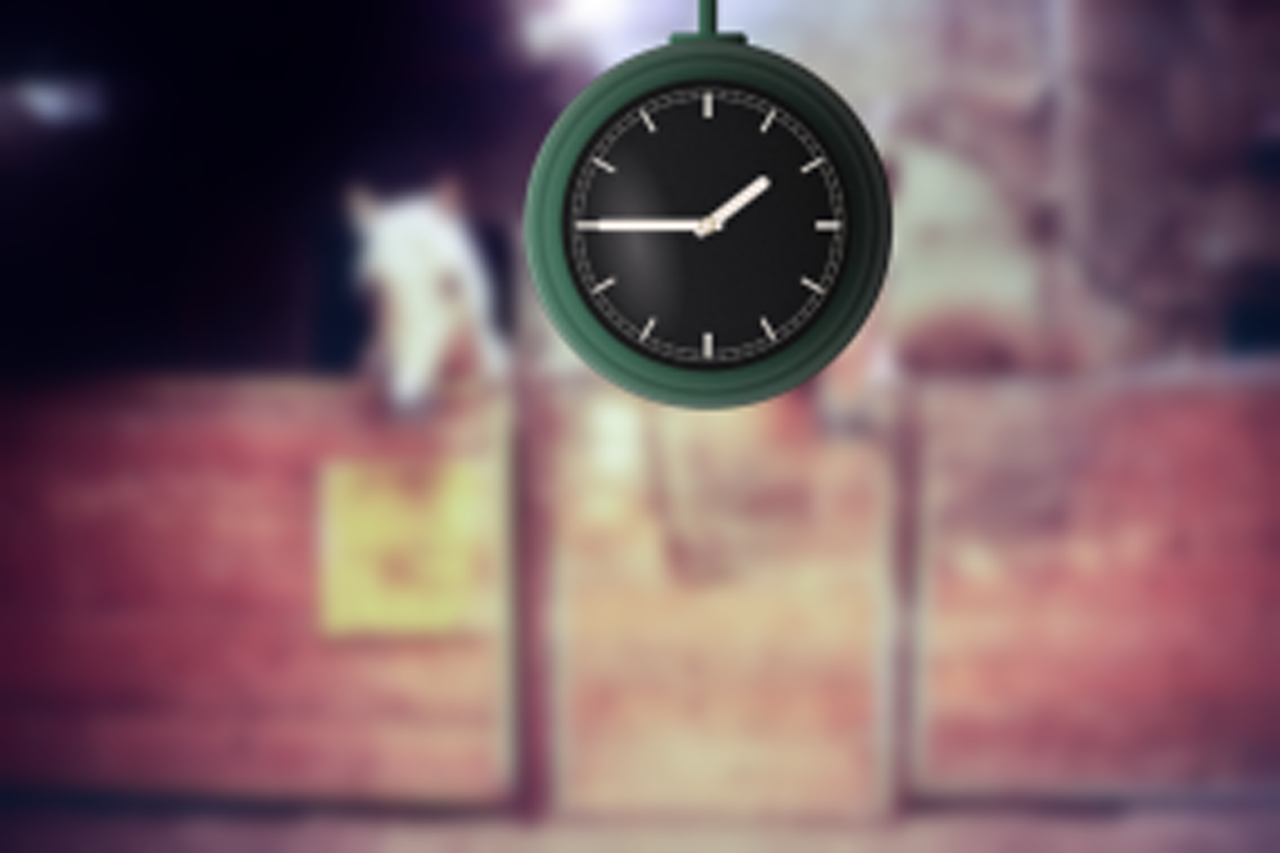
h=1 m=45
